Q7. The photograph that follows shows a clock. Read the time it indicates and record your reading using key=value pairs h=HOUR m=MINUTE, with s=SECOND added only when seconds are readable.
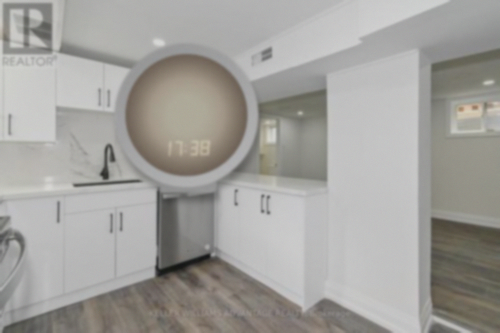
h=17 m=38
